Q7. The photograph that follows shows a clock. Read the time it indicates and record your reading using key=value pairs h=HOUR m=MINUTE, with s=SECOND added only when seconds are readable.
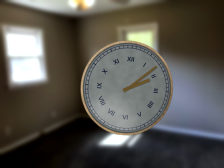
h=2 m=8
